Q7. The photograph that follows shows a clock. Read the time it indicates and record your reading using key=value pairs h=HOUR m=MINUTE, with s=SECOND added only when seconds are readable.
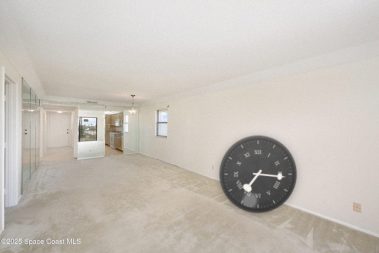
h=7 m=16
